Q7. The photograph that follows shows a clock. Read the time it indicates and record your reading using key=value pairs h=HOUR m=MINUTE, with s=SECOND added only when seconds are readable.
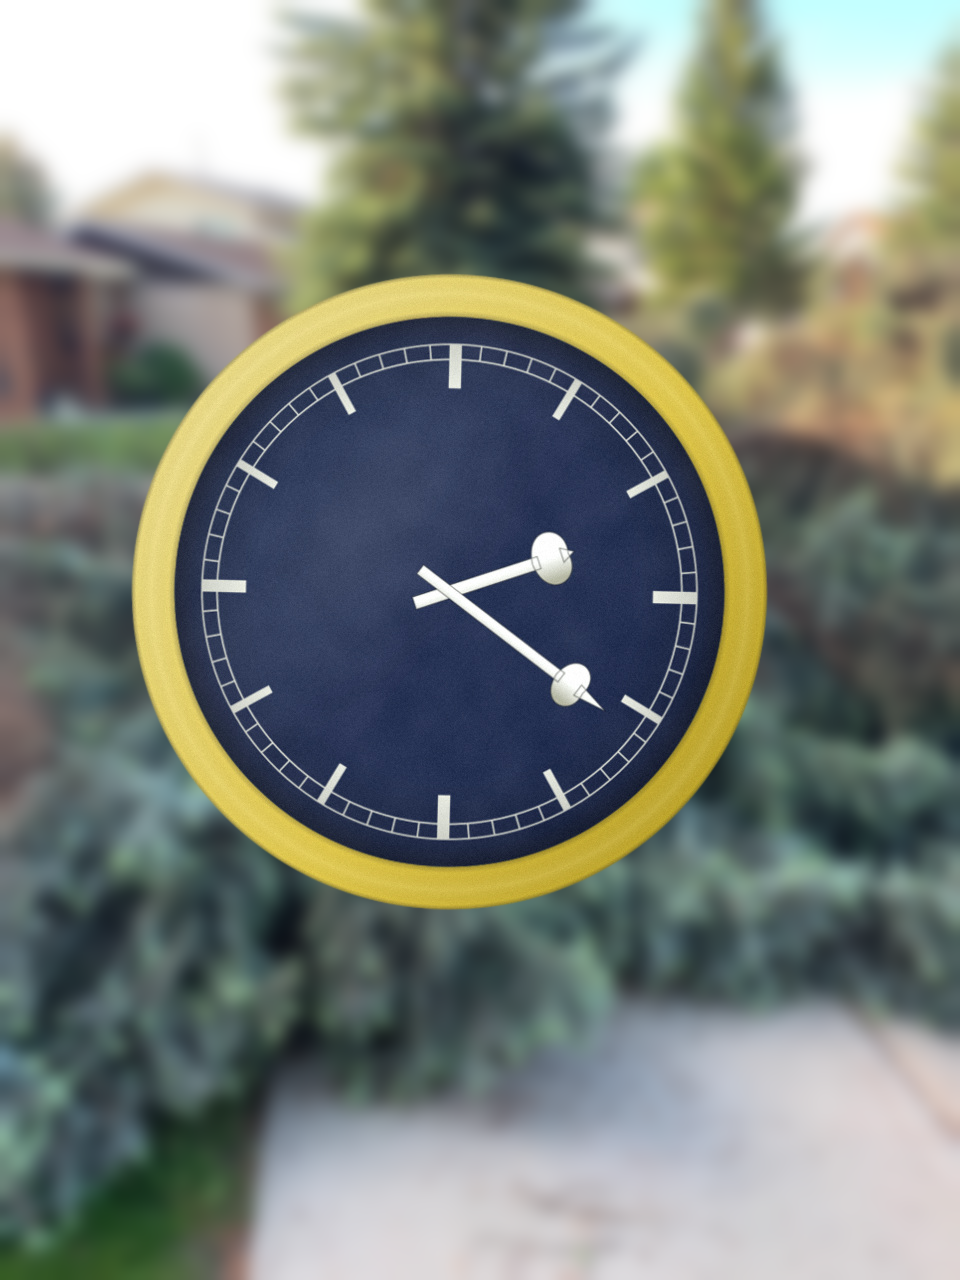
h=2 m=21
